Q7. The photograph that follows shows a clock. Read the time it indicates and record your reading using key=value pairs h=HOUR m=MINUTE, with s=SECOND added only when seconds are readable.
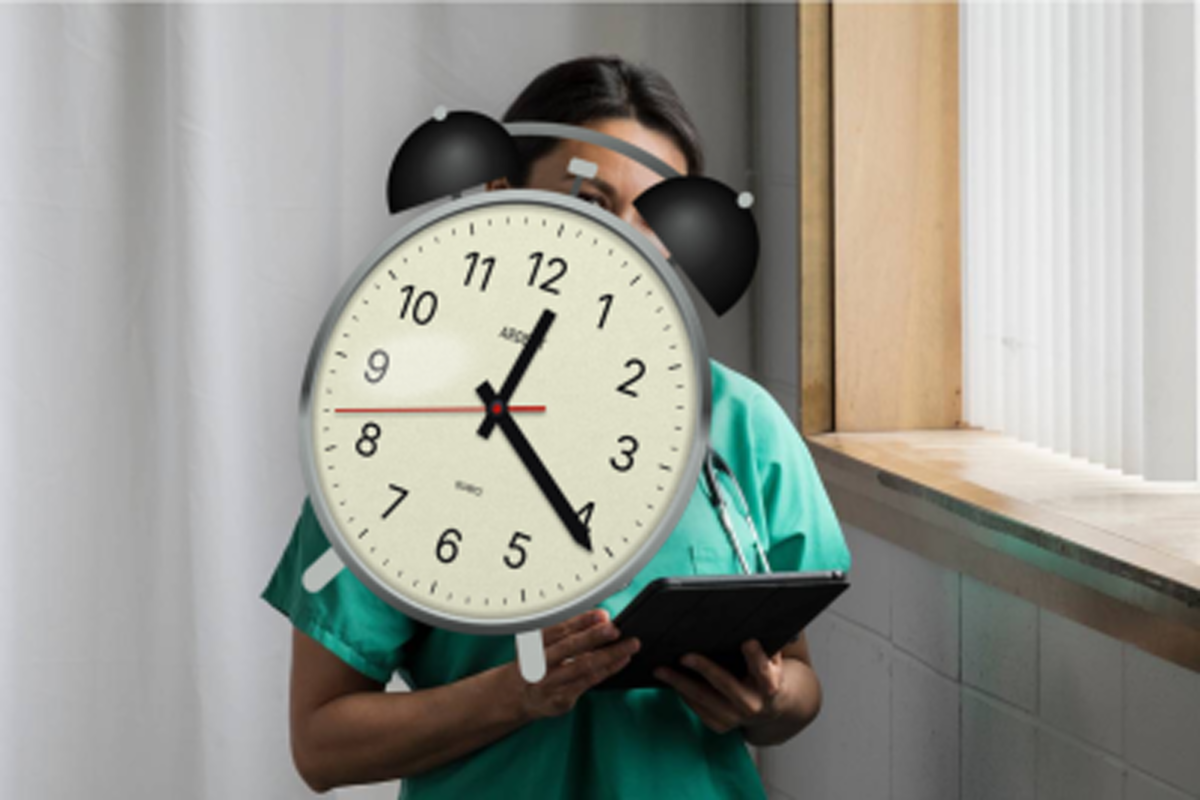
h=12 m=20 s=42
